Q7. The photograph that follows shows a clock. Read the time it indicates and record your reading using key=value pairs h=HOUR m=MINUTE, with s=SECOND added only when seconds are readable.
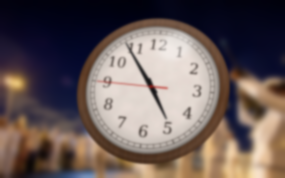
h=4 m=53 s=45
